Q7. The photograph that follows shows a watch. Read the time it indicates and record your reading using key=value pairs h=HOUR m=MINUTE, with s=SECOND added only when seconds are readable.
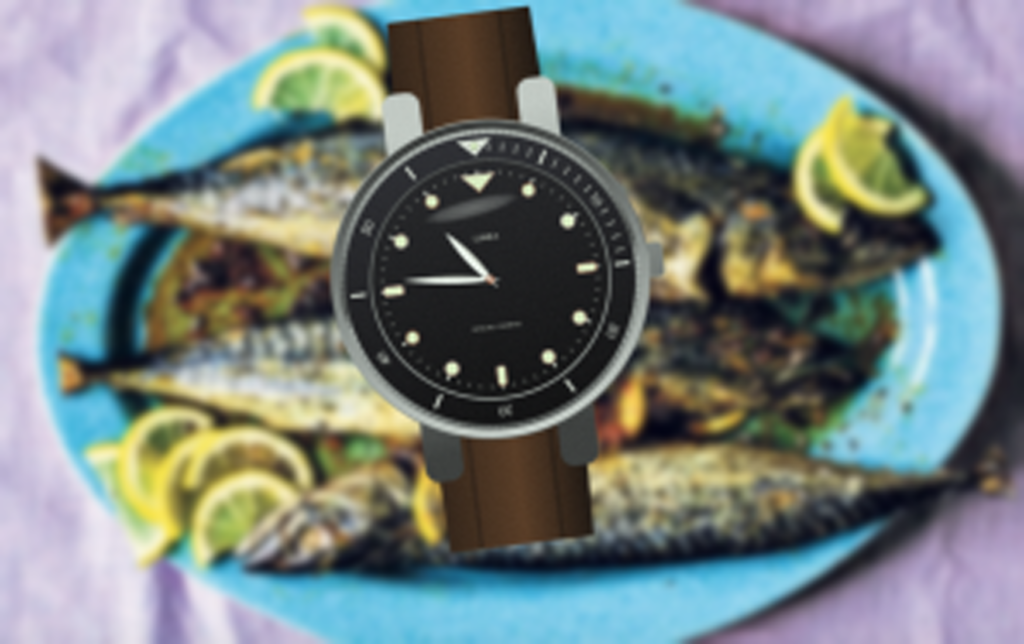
h=10 m=46
